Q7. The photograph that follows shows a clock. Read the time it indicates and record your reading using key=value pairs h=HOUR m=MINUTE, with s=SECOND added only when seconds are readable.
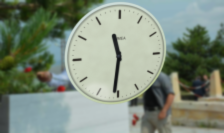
h=11 m=31
